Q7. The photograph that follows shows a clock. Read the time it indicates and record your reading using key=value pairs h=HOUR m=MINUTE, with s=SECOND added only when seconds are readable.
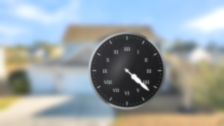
h=4 m=22
